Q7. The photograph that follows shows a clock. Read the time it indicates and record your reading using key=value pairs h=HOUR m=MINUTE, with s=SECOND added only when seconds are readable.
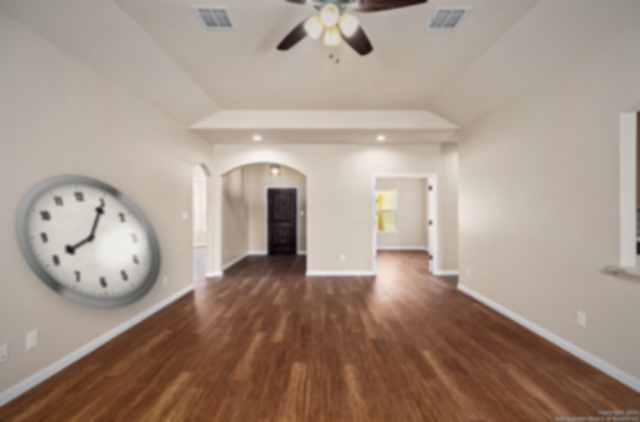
h=8 m=5
